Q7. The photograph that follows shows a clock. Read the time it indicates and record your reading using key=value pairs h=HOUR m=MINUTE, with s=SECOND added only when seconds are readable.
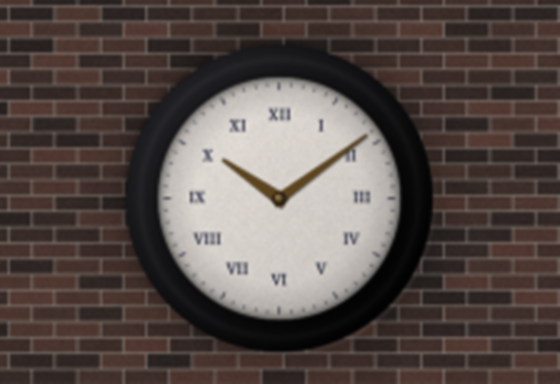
h=10 m=9
